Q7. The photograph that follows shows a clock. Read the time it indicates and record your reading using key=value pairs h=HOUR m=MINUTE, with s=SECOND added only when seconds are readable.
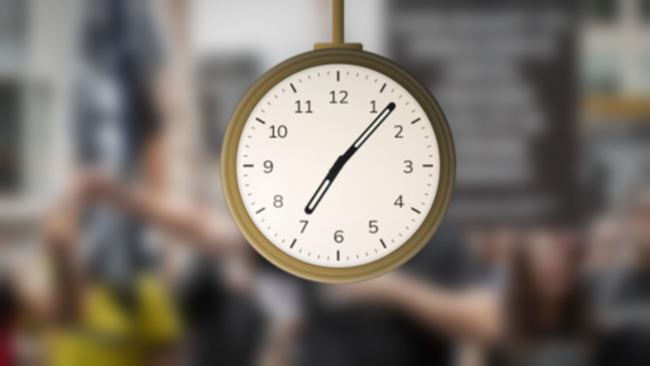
h=7 m=7
